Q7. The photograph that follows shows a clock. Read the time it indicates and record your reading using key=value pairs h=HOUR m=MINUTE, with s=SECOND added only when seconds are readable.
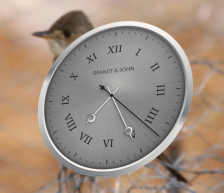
h=7 m=25 s=22
